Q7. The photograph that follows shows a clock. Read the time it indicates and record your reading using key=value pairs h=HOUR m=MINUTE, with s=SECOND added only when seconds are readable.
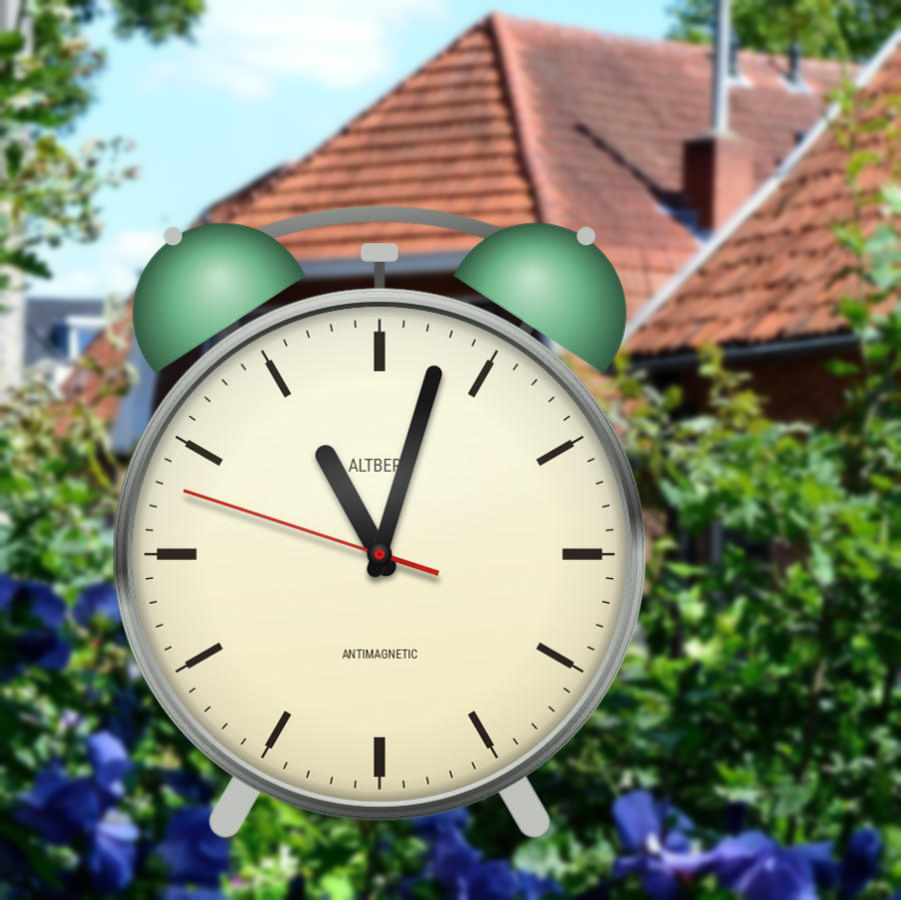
h=11 m=2 s=48
